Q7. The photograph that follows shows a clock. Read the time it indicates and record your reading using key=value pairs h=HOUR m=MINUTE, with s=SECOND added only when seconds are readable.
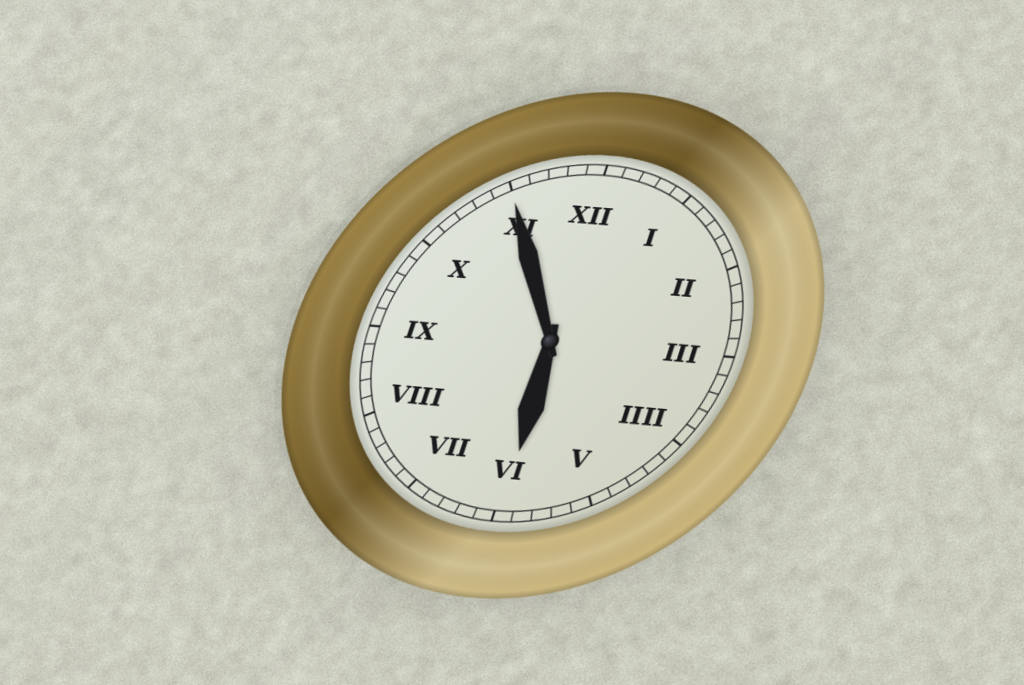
h=5 m=55
